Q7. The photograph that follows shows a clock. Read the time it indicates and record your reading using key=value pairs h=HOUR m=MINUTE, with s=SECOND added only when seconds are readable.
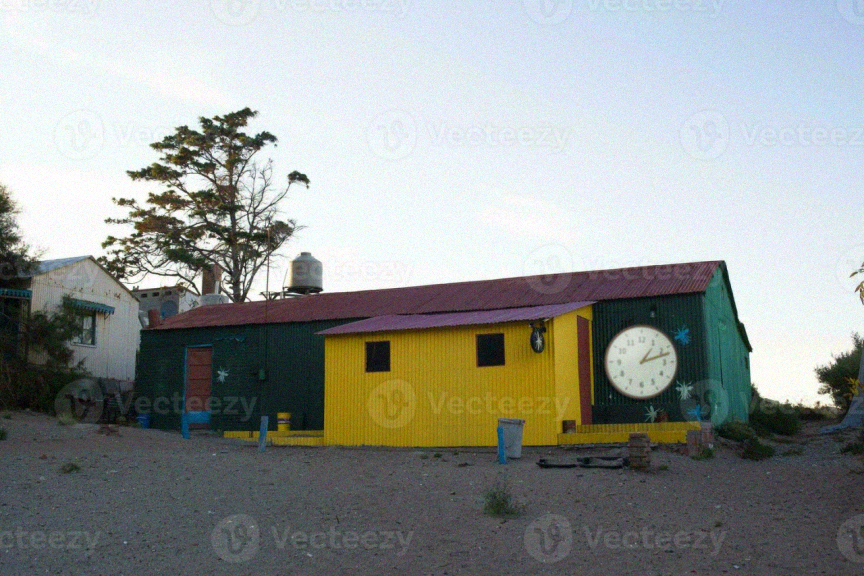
h=1 m=12
